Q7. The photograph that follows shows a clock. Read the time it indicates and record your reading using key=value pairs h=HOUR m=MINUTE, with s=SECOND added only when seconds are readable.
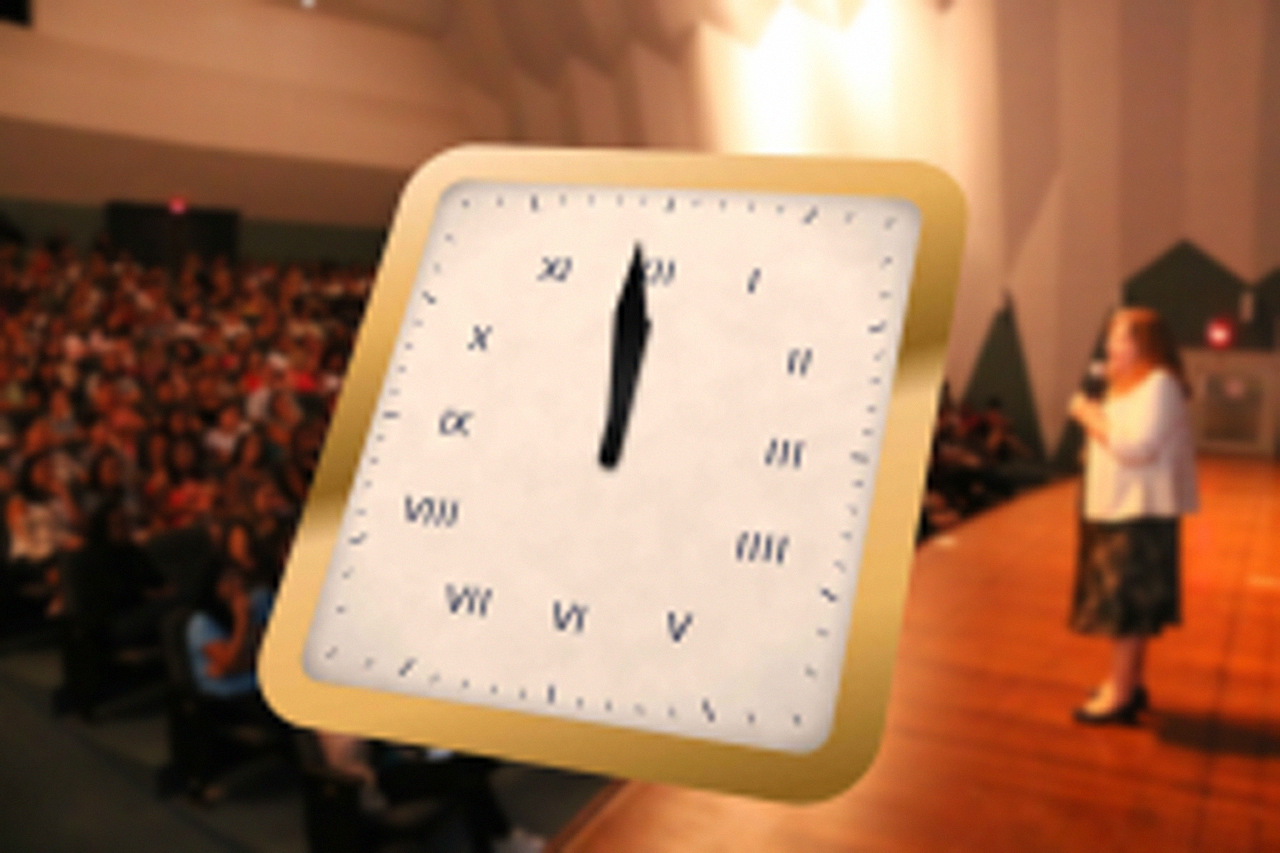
h=11 m=59
